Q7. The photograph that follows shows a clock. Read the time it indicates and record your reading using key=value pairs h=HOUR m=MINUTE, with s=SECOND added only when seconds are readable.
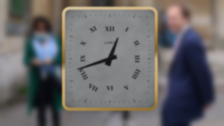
h=12 m=42
